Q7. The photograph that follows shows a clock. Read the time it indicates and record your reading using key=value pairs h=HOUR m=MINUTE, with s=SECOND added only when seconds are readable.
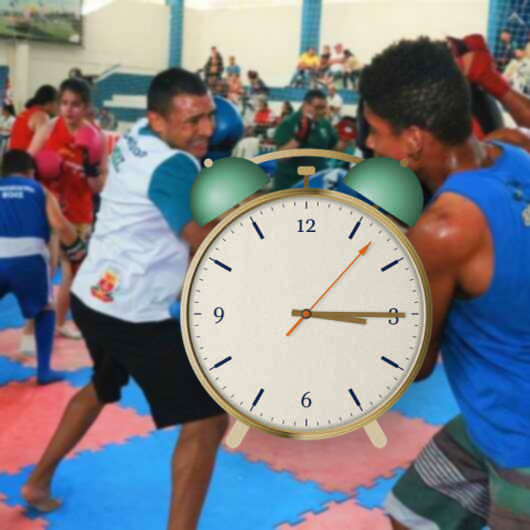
h=3 m=15 s=7
